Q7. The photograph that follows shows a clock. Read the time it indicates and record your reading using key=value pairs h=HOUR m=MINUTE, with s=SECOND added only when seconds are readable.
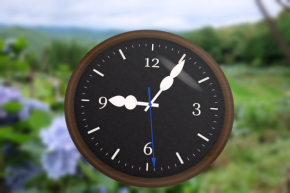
h=9 m=5 s=29
